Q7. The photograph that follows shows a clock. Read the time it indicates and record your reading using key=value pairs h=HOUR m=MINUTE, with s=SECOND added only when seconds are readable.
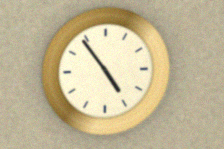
h=4 m=54
